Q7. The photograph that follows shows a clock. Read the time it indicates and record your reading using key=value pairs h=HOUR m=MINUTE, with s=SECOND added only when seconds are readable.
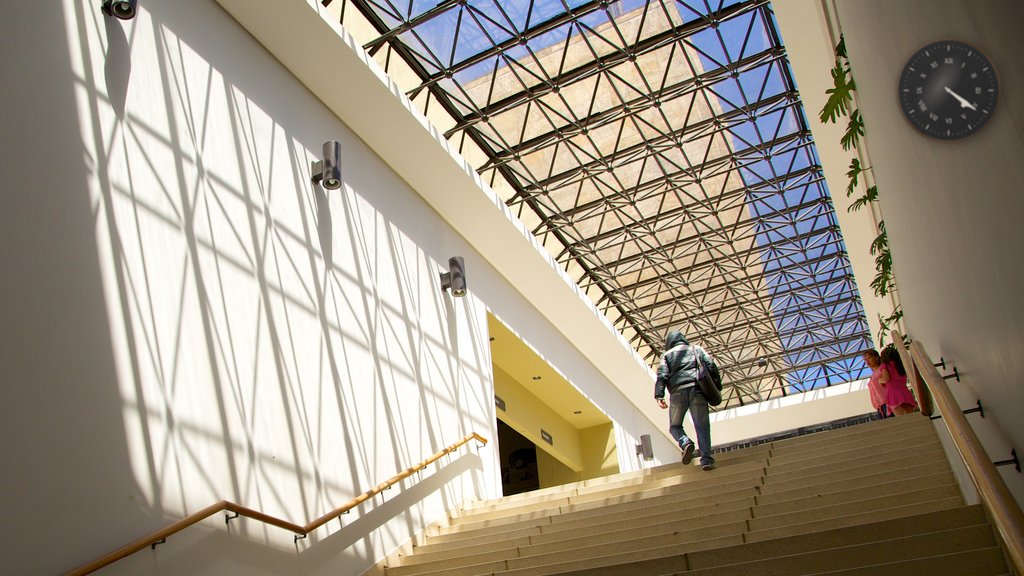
h=4 m=21
